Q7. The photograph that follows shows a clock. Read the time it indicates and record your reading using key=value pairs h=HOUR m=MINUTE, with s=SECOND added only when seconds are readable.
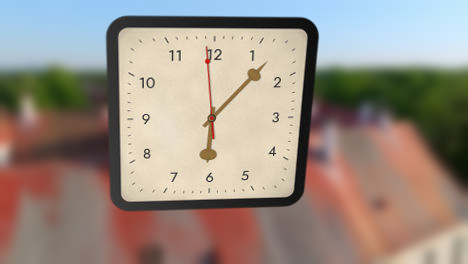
h=6 m=6 s=59
